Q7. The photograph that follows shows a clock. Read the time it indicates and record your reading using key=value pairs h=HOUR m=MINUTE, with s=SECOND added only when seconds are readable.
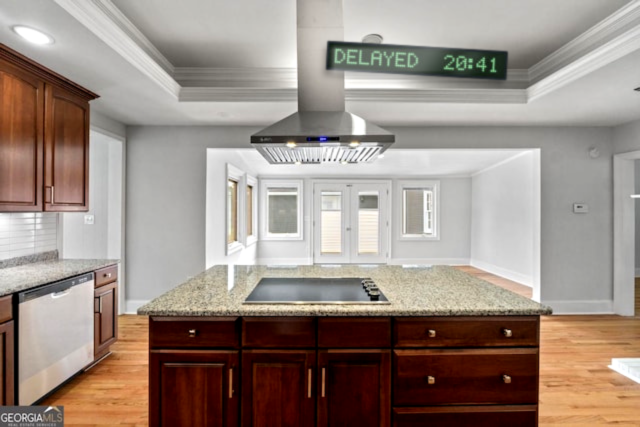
h=20 m=41
